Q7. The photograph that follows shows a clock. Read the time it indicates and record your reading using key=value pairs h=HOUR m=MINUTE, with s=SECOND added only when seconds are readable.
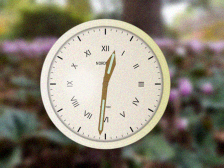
h=12 m=31
